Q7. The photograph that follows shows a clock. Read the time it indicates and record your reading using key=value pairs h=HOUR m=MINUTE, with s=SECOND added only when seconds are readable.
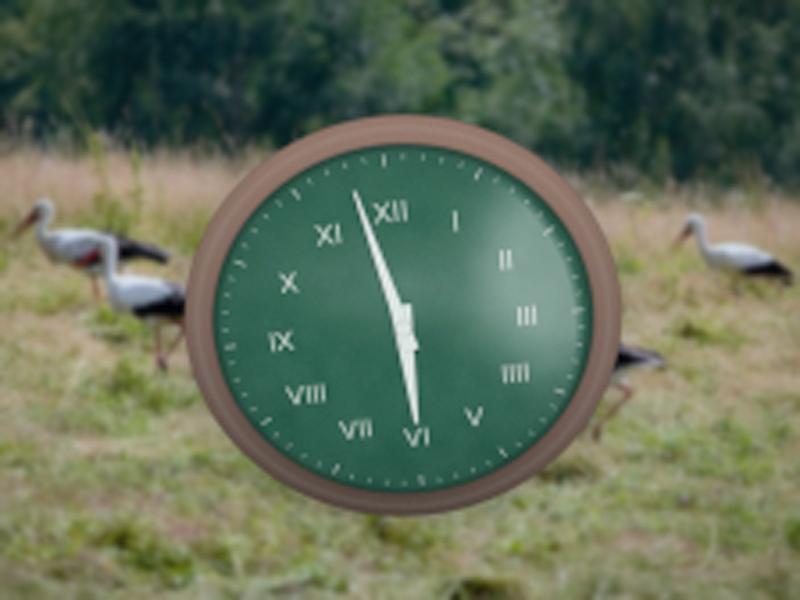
h=5 m=58
